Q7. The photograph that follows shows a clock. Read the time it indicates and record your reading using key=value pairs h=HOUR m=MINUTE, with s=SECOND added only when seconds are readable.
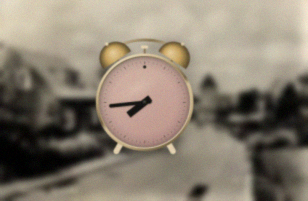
h=7 m=44
